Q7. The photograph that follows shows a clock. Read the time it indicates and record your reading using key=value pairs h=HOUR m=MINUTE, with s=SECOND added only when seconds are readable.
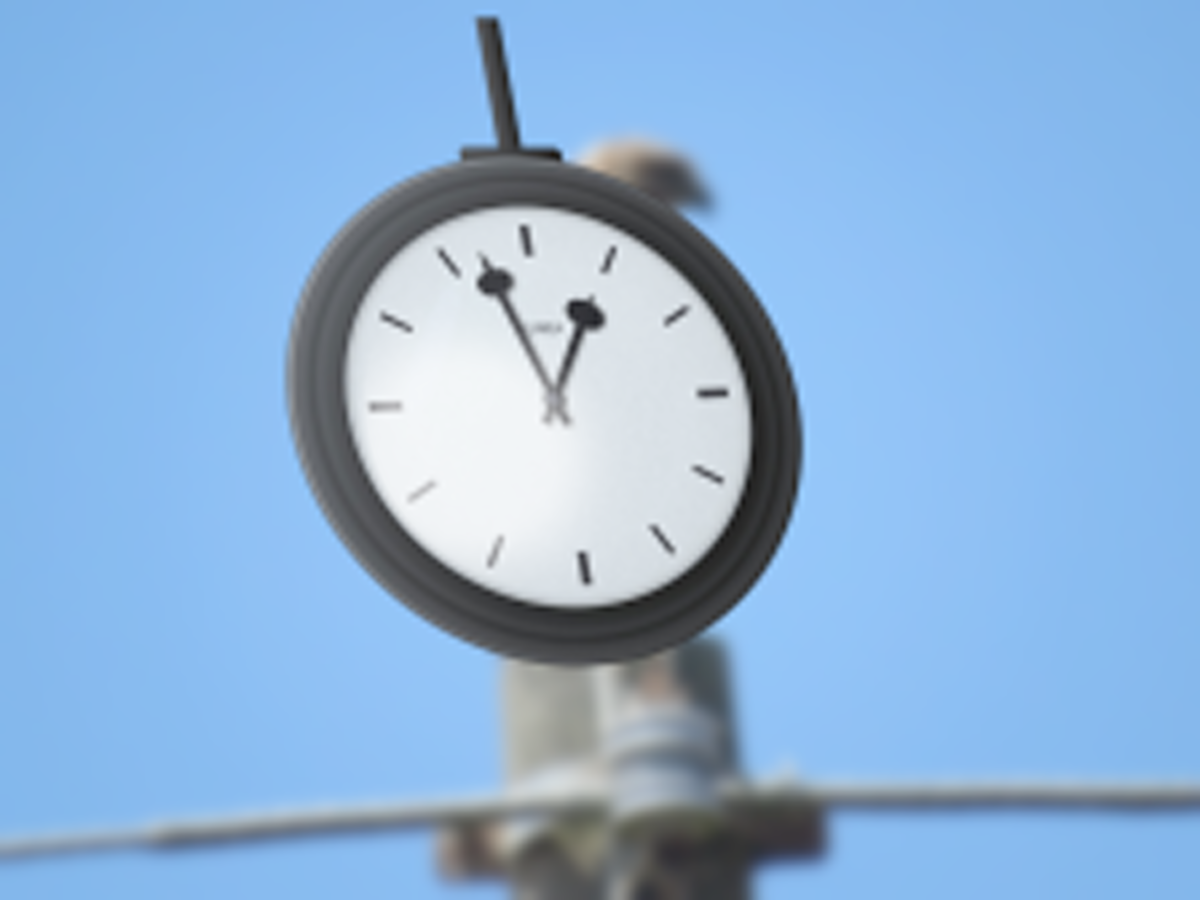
h=12 m=57
